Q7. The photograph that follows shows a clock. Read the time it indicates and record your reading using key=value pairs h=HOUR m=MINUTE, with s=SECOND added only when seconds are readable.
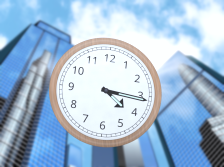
h=4 m=16
